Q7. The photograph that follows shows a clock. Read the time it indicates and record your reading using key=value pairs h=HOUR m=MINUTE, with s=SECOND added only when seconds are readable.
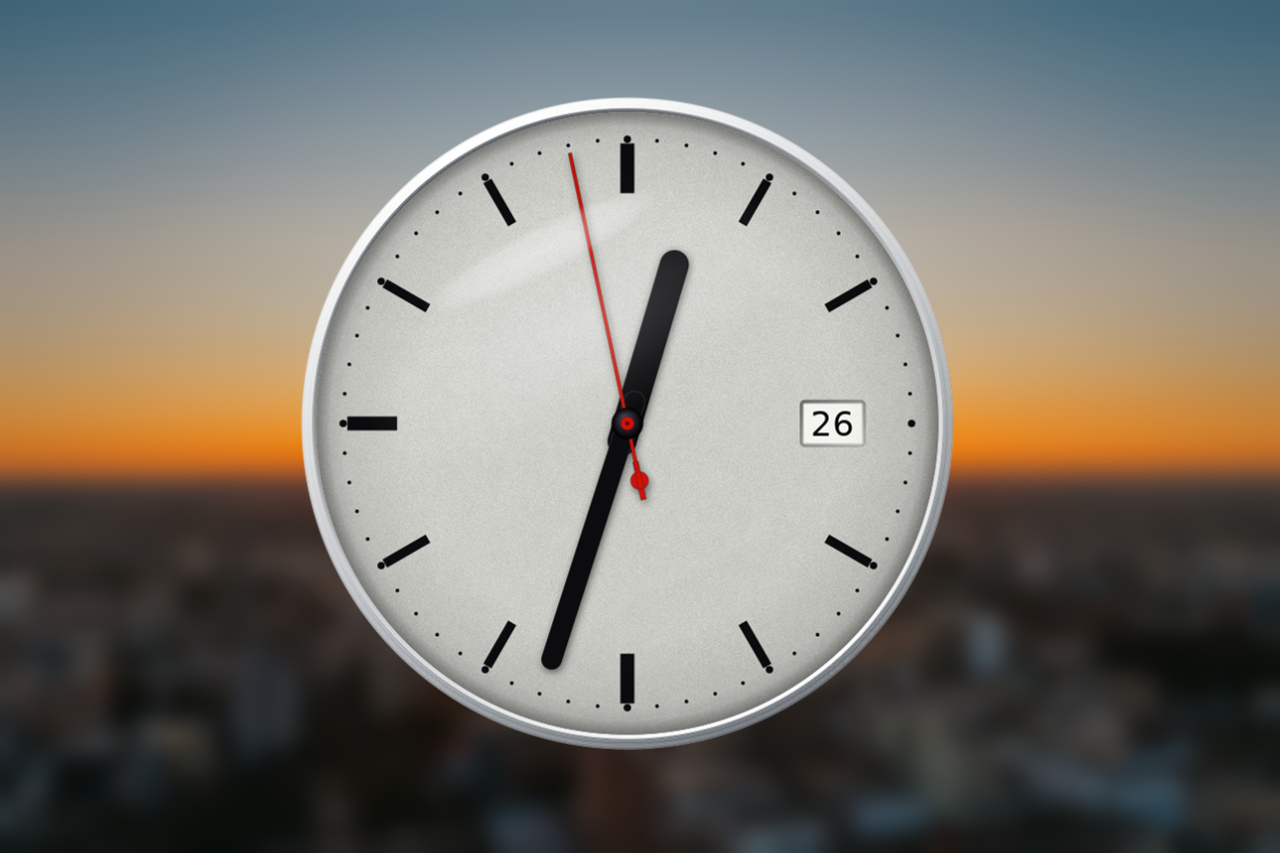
h=12 m=32 s=58
